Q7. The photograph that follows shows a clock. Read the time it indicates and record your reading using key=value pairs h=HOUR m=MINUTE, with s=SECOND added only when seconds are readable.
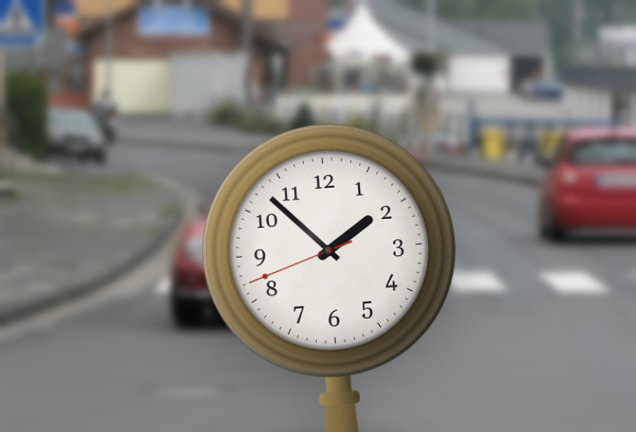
h=1 m=52 s=42
